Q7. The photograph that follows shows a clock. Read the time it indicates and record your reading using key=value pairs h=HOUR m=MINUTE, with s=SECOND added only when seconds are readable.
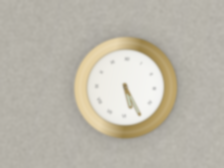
h=5 m=25
